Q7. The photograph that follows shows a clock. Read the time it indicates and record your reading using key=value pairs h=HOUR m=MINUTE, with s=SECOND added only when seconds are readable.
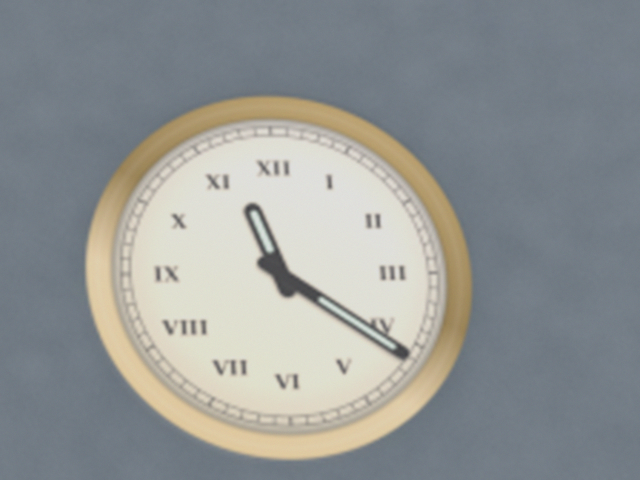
h=11 m=21
